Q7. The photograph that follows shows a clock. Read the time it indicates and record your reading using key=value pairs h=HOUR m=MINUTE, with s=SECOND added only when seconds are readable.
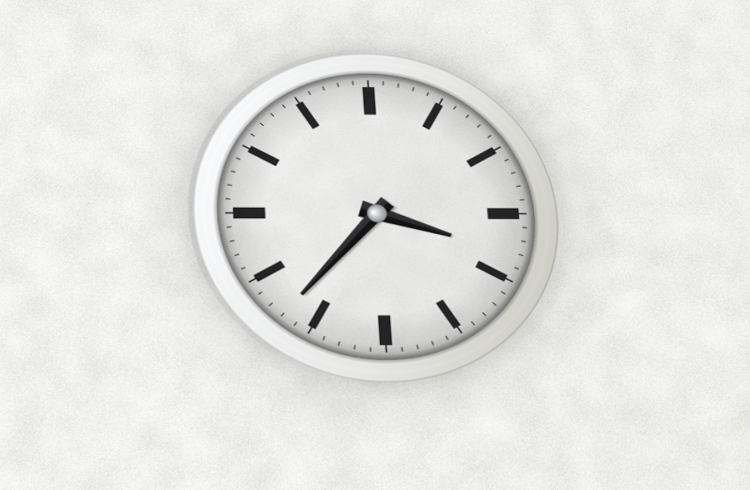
h=3 m=37
